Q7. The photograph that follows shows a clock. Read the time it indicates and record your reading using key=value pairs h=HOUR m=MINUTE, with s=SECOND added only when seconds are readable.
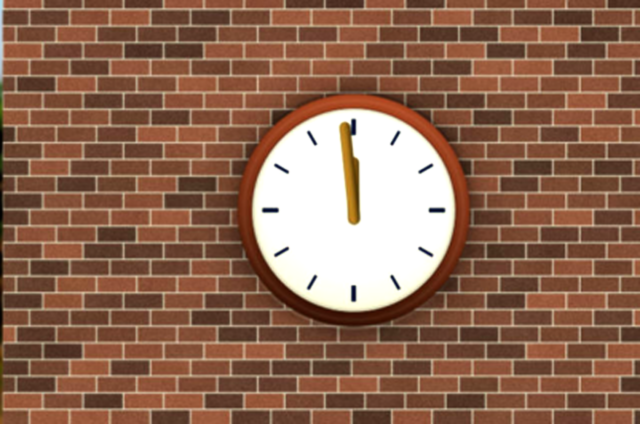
h=11 m=59
